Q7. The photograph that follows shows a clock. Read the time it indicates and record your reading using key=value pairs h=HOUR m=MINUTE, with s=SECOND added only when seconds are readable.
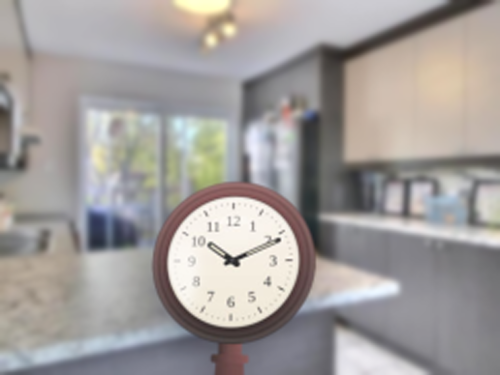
h=10 m=11
